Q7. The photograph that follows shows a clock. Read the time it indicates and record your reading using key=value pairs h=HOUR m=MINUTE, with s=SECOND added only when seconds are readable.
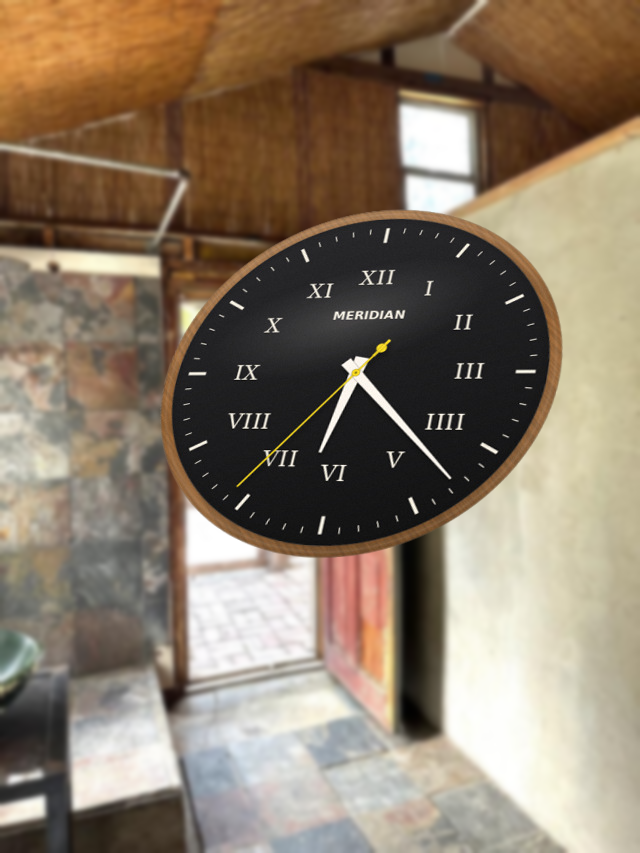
h=6 m=22 s=36
